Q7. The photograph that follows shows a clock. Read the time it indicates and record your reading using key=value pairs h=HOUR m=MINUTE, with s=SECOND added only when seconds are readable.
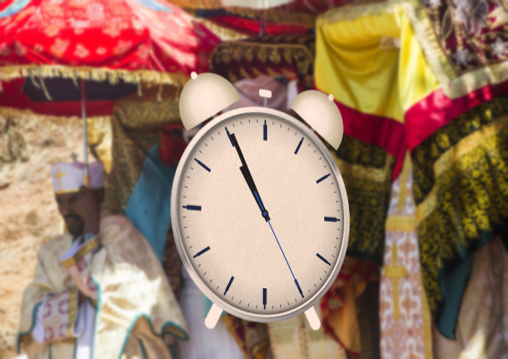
h=10 m=55 s=25
